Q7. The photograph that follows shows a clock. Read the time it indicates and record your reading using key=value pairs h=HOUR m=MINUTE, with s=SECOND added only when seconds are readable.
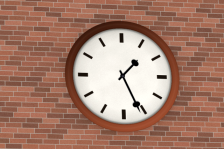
h=1 m=26
